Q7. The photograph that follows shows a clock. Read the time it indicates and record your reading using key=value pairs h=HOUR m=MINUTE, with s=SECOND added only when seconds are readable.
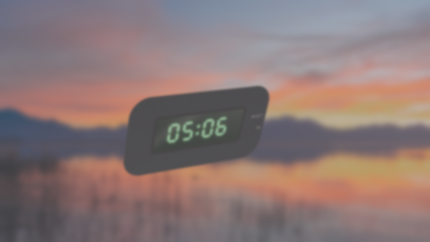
h=5 m=6
